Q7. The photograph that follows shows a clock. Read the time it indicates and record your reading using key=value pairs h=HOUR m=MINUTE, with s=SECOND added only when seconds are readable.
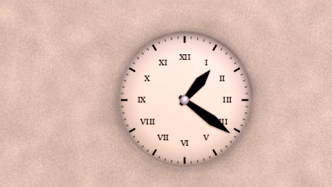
h=1 m=21
